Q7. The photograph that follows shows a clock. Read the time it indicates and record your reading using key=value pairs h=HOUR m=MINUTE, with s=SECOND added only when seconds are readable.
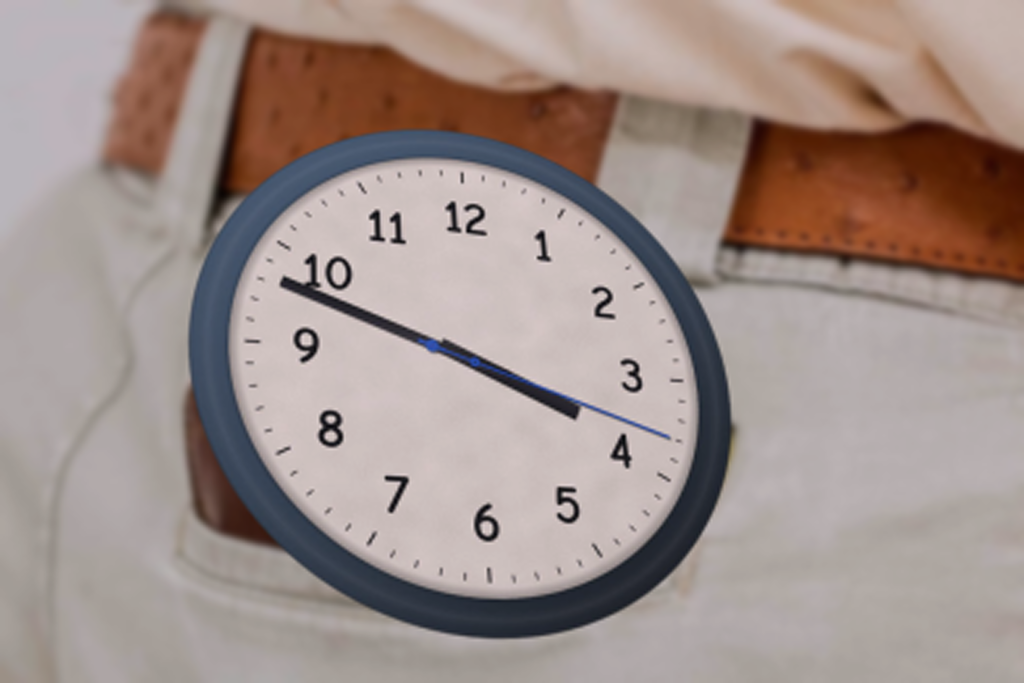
h=3 m=48 s=18
